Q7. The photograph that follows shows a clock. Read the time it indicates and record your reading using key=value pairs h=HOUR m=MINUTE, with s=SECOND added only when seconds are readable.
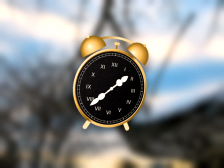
h=1 m=38
